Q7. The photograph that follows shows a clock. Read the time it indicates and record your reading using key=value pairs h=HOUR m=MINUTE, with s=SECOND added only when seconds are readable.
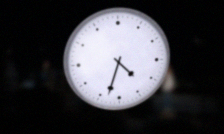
h=4 m=33
